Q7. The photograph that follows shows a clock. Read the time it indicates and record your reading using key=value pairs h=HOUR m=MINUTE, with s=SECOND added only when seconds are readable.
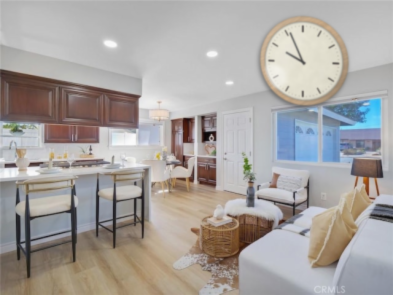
h=9 m=56
